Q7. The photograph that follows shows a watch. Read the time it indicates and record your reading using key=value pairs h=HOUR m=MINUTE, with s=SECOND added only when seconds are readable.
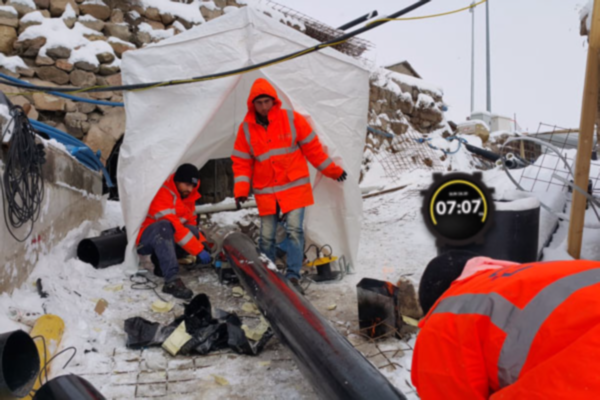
h=7 m=7
